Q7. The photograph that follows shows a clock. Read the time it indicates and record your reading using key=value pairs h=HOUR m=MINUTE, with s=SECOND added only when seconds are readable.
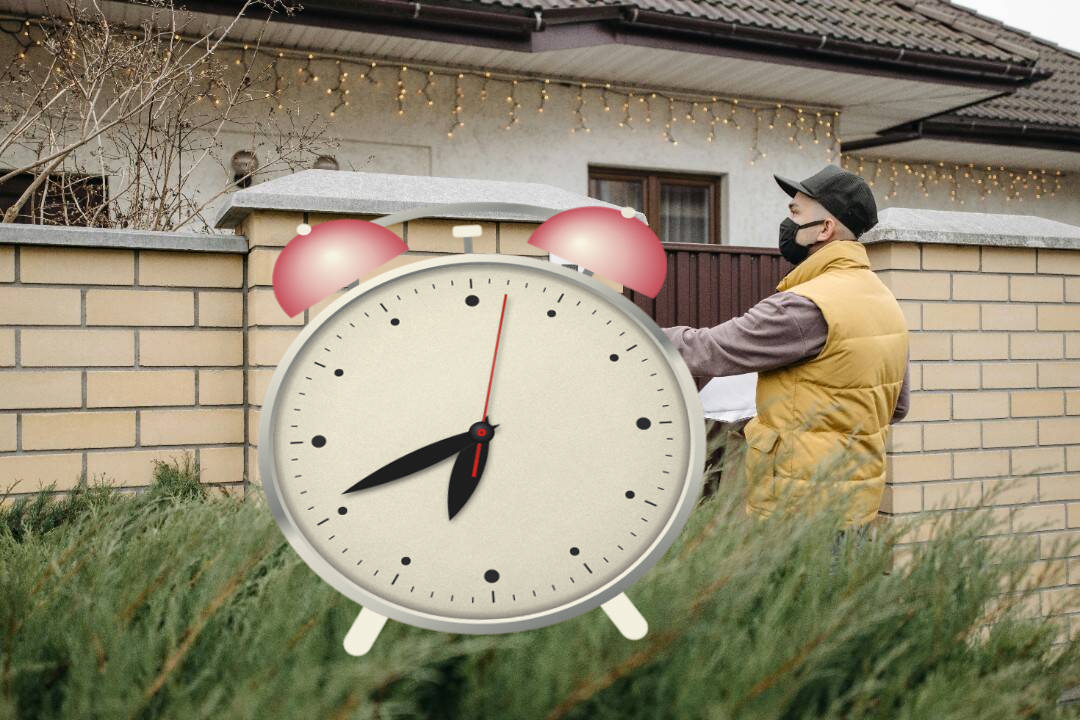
h=6 m=41 s=2
